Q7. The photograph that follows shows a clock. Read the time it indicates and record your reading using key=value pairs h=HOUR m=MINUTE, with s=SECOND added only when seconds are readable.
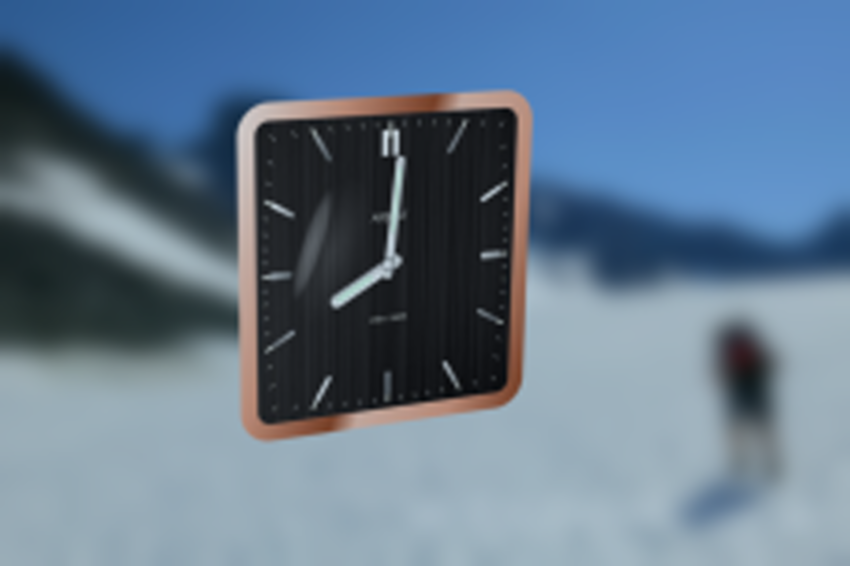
h=8 m=1
